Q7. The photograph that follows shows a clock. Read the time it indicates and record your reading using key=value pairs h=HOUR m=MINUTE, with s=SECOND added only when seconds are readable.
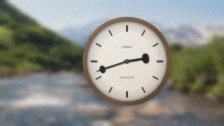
h=2 m=42
